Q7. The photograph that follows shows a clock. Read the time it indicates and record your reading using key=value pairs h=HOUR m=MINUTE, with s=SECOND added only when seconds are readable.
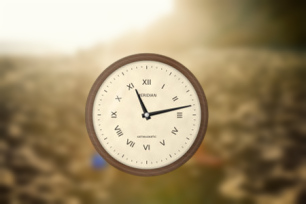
h=11 m=13
